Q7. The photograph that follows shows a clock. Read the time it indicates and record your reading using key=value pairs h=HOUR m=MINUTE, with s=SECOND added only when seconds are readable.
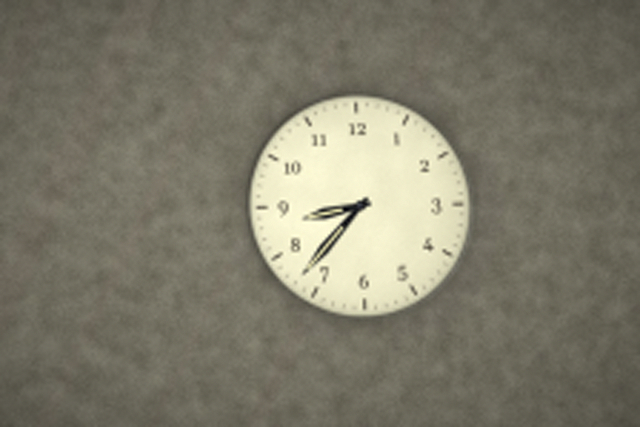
h=8 m=37
